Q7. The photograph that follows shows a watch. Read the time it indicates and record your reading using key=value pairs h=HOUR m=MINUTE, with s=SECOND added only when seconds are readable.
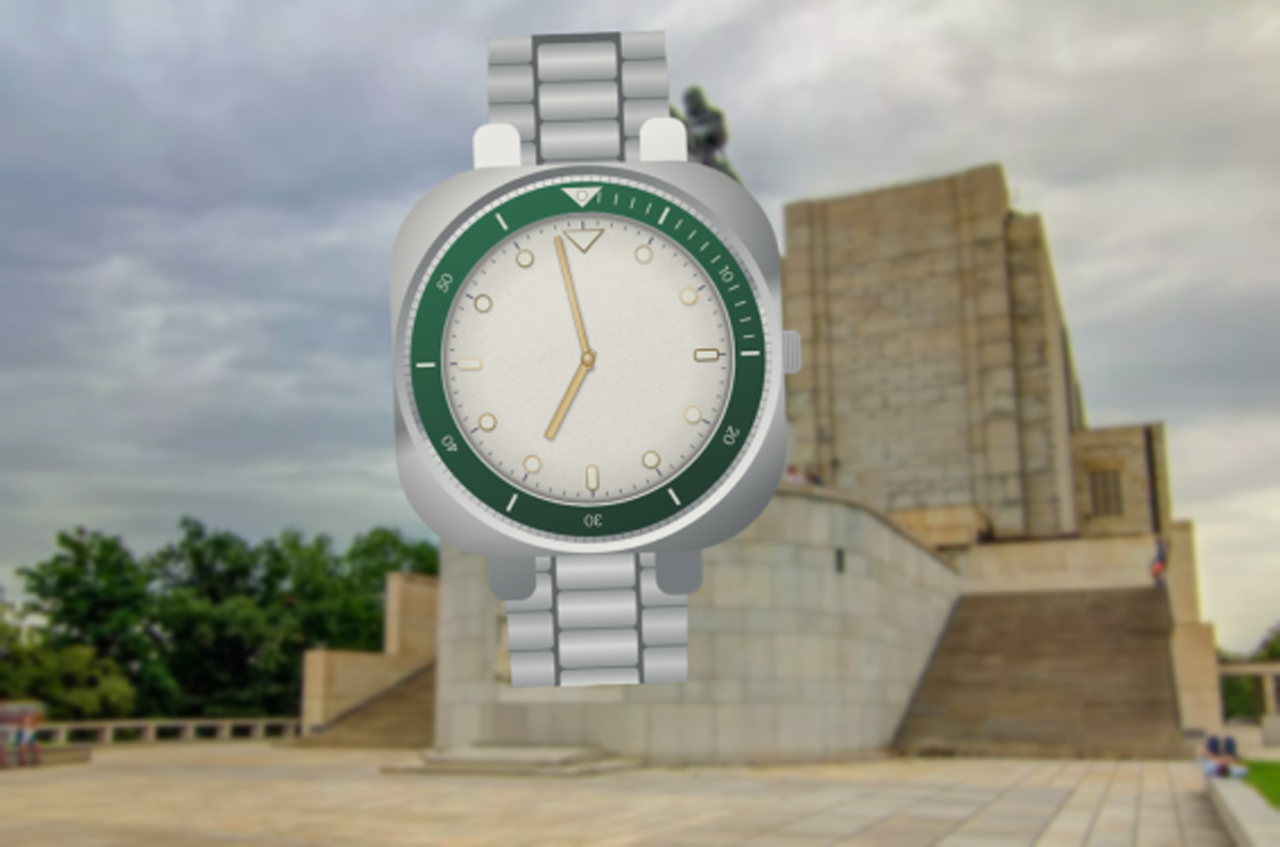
h=6 m=58
